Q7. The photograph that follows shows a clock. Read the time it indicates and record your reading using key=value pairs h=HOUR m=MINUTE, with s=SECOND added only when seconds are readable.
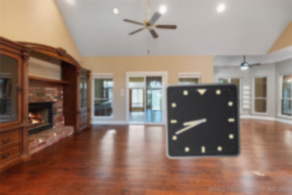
h=8 m=41
